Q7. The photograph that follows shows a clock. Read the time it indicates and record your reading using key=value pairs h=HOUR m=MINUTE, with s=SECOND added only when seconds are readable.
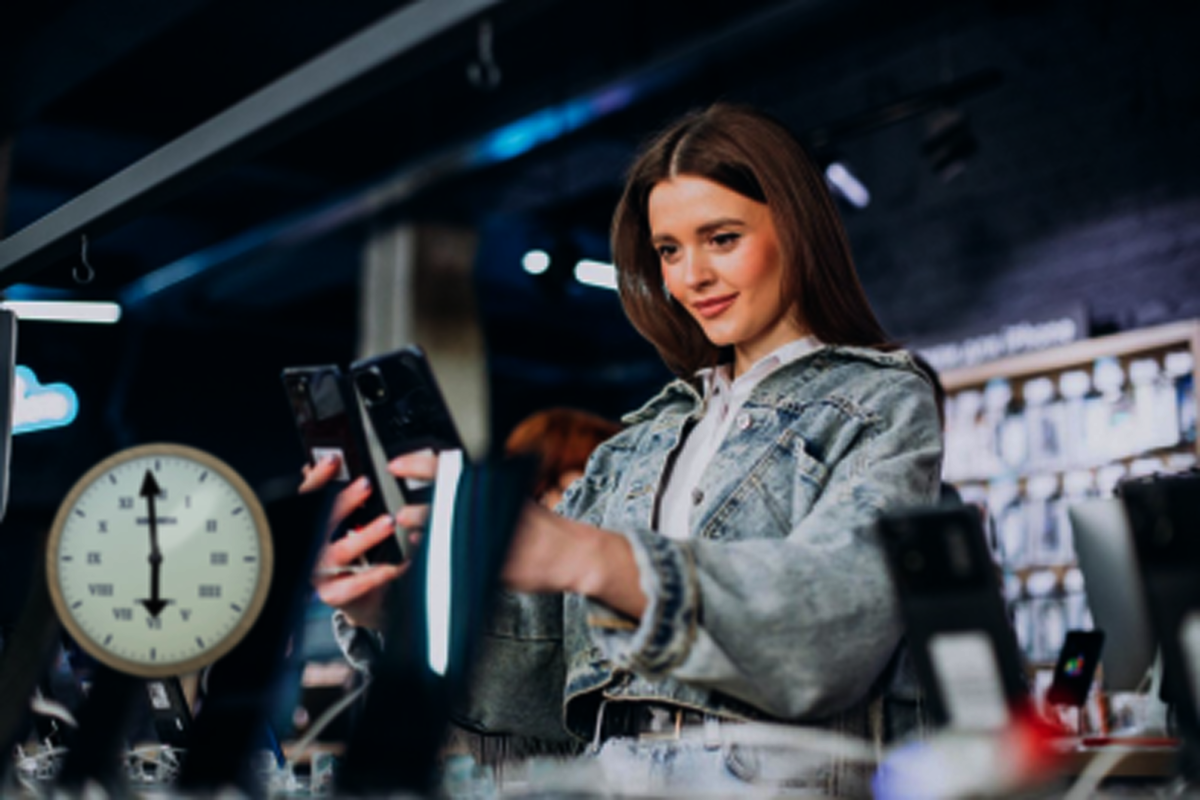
h=5 m=59
